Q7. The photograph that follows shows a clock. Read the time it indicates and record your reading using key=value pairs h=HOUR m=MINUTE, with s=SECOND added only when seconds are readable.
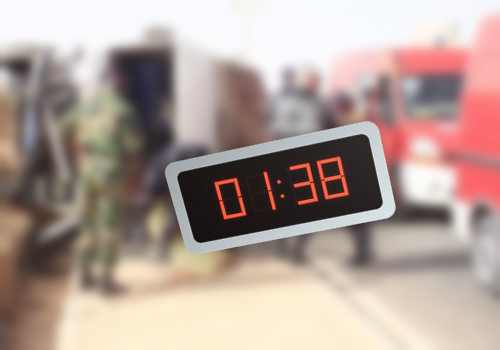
h=1 m=38
